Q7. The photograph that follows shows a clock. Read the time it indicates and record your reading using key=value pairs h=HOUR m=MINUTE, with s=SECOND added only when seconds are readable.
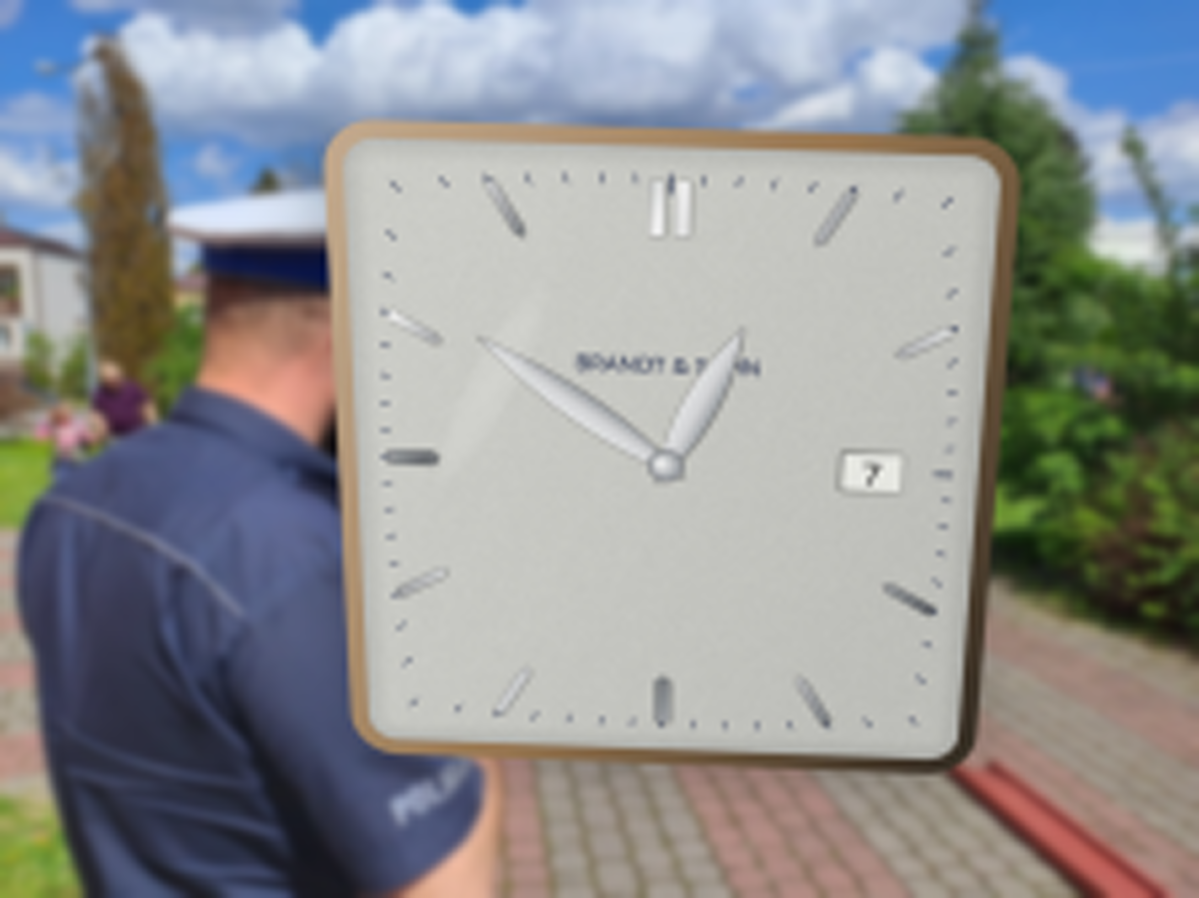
h=12 m=51
